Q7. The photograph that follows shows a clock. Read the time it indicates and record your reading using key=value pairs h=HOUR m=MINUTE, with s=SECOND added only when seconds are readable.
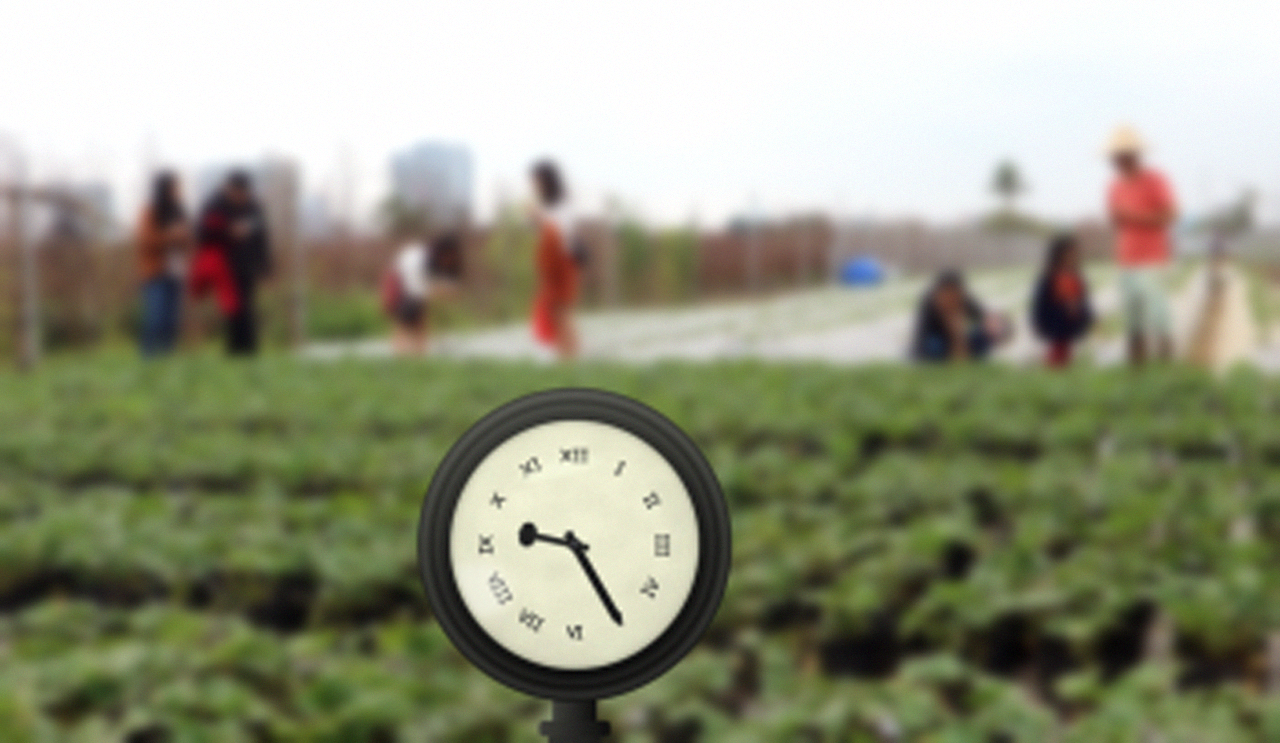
h=9 m=25
